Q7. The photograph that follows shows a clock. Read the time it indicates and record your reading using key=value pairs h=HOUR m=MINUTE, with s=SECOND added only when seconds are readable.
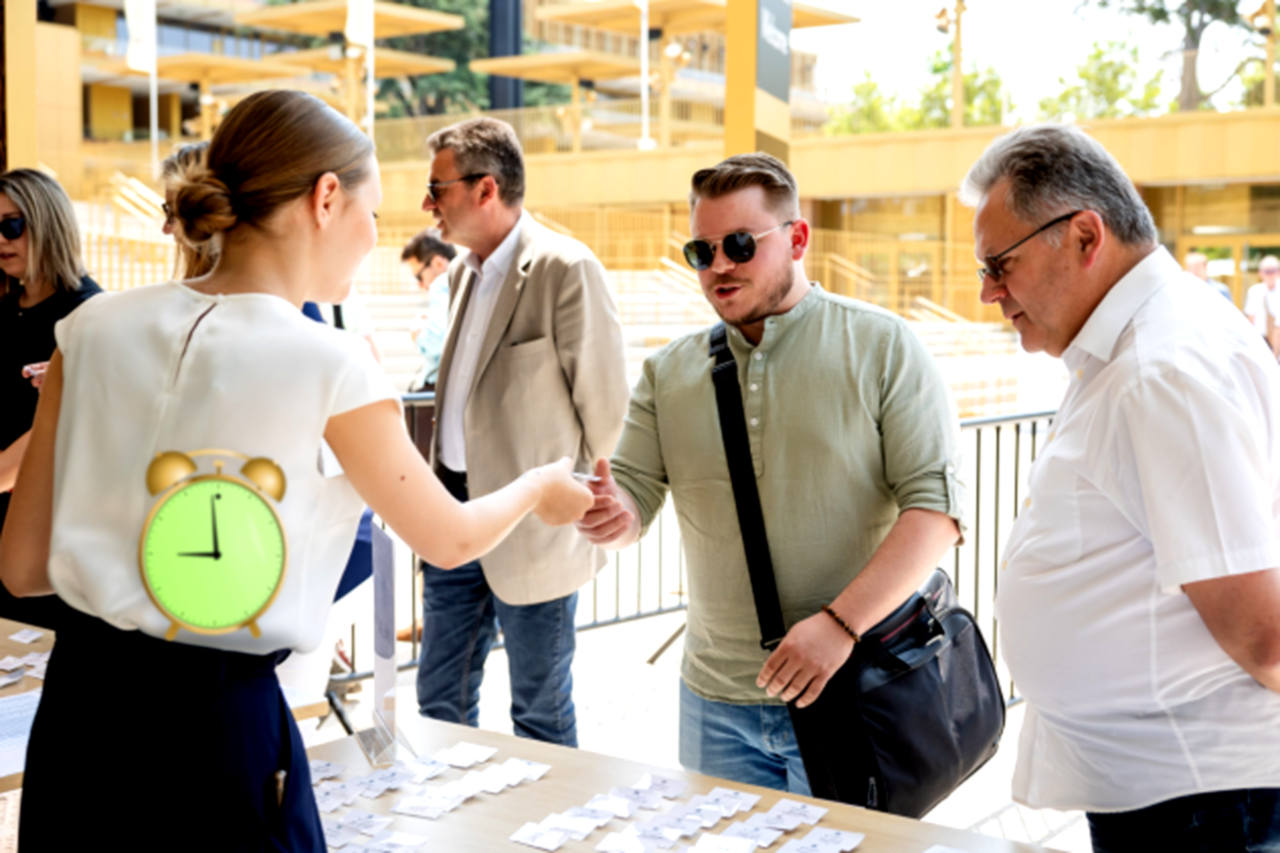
h=8 m=59
